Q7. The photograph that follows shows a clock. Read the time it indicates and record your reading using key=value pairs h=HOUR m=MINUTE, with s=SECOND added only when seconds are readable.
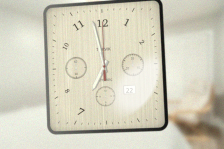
h=6 m=58
